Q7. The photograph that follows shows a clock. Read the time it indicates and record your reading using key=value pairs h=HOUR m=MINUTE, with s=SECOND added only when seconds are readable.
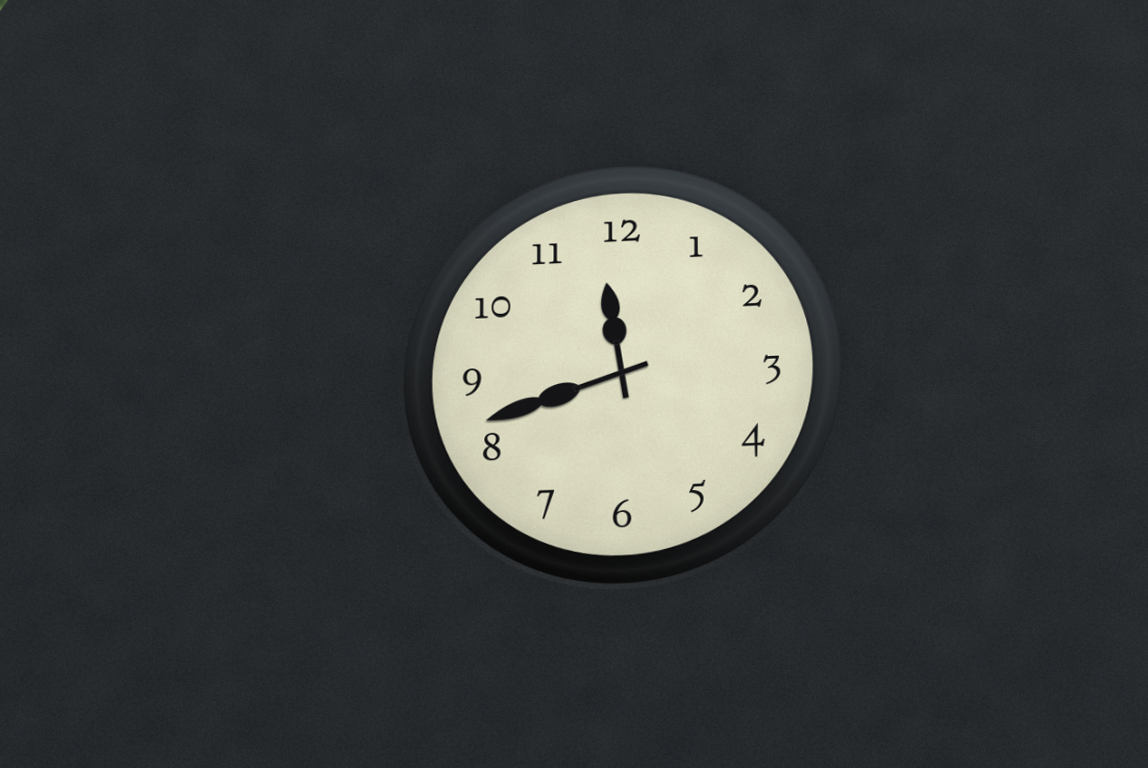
h=11 m=42
